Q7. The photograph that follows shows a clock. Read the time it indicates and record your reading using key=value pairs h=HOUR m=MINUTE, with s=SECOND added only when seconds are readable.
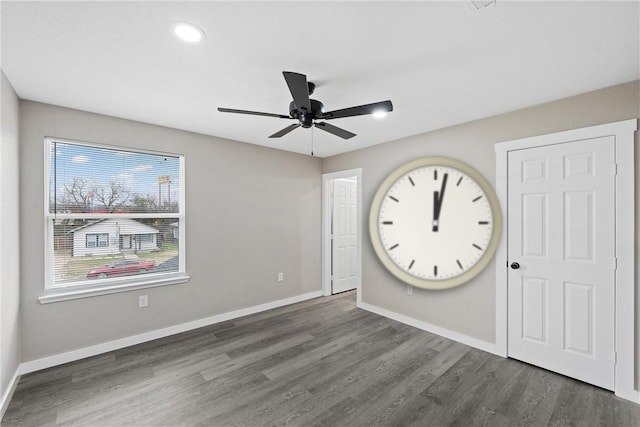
h=12 m=2
